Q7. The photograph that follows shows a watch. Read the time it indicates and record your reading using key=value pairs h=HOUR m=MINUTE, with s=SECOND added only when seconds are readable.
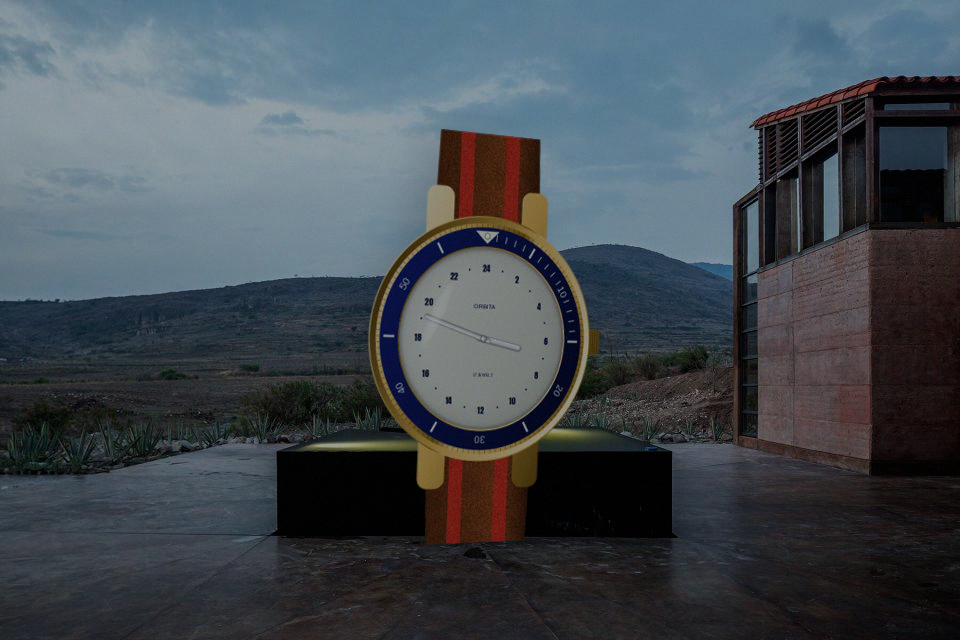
h=6 m=48
